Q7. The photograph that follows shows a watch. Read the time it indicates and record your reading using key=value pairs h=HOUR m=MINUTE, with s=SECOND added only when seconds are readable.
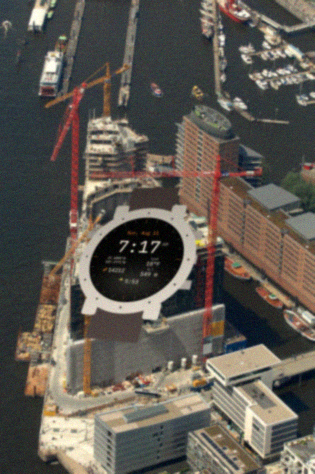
h=7 m=17
